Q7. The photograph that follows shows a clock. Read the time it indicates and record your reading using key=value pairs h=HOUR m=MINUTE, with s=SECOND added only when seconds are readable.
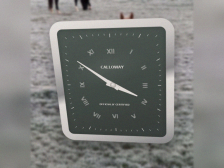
h=3 m=51
